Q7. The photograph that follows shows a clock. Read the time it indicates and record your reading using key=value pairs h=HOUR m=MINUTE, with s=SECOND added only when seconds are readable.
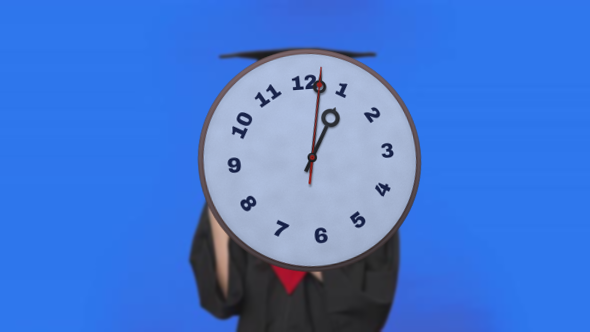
h=1 m=2 s=2
